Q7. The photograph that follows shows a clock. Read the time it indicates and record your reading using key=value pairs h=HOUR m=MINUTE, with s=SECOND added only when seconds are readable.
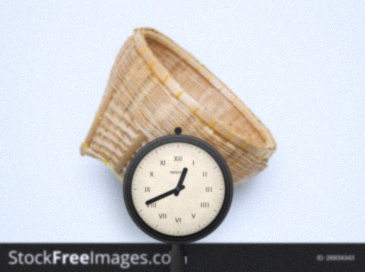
h=12 m=41
